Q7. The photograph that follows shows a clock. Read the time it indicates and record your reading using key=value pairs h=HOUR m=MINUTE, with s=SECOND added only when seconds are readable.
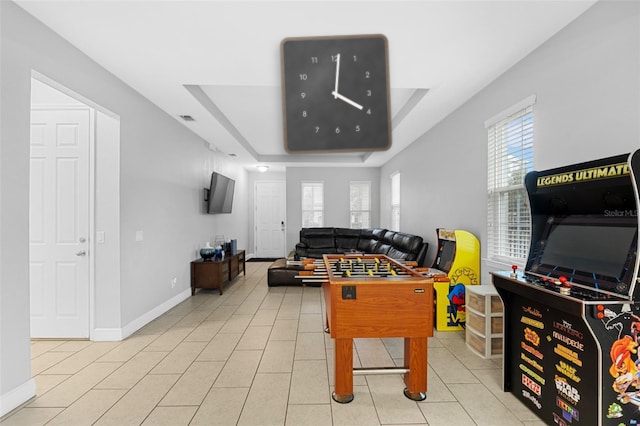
h=4 m=1
